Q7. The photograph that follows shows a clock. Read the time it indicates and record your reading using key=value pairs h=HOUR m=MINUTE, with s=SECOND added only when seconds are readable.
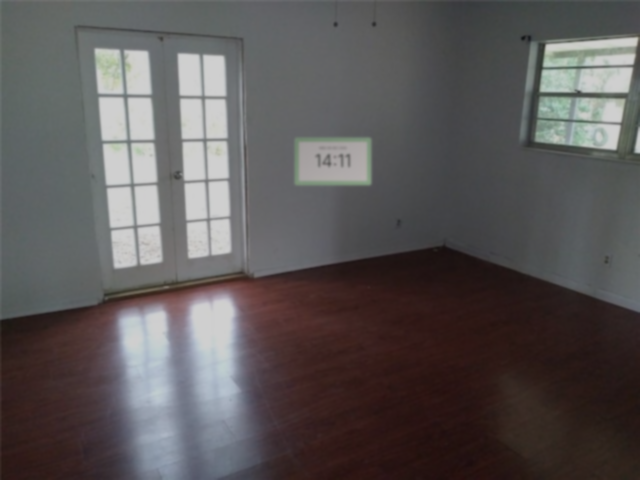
h=14 m=11
